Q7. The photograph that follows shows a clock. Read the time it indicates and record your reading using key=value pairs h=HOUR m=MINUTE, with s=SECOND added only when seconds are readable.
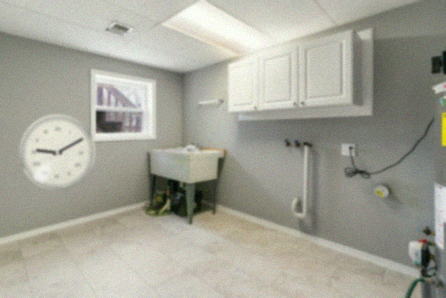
h=9 m=10
